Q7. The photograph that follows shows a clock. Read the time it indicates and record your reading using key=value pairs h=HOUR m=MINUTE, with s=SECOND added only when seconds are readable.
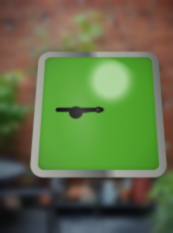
h=8 m=45
